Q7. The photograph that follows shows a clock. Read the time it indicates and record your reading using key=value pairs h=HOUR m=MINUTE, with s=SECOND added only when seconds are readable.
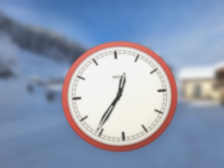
h=12 m=36
